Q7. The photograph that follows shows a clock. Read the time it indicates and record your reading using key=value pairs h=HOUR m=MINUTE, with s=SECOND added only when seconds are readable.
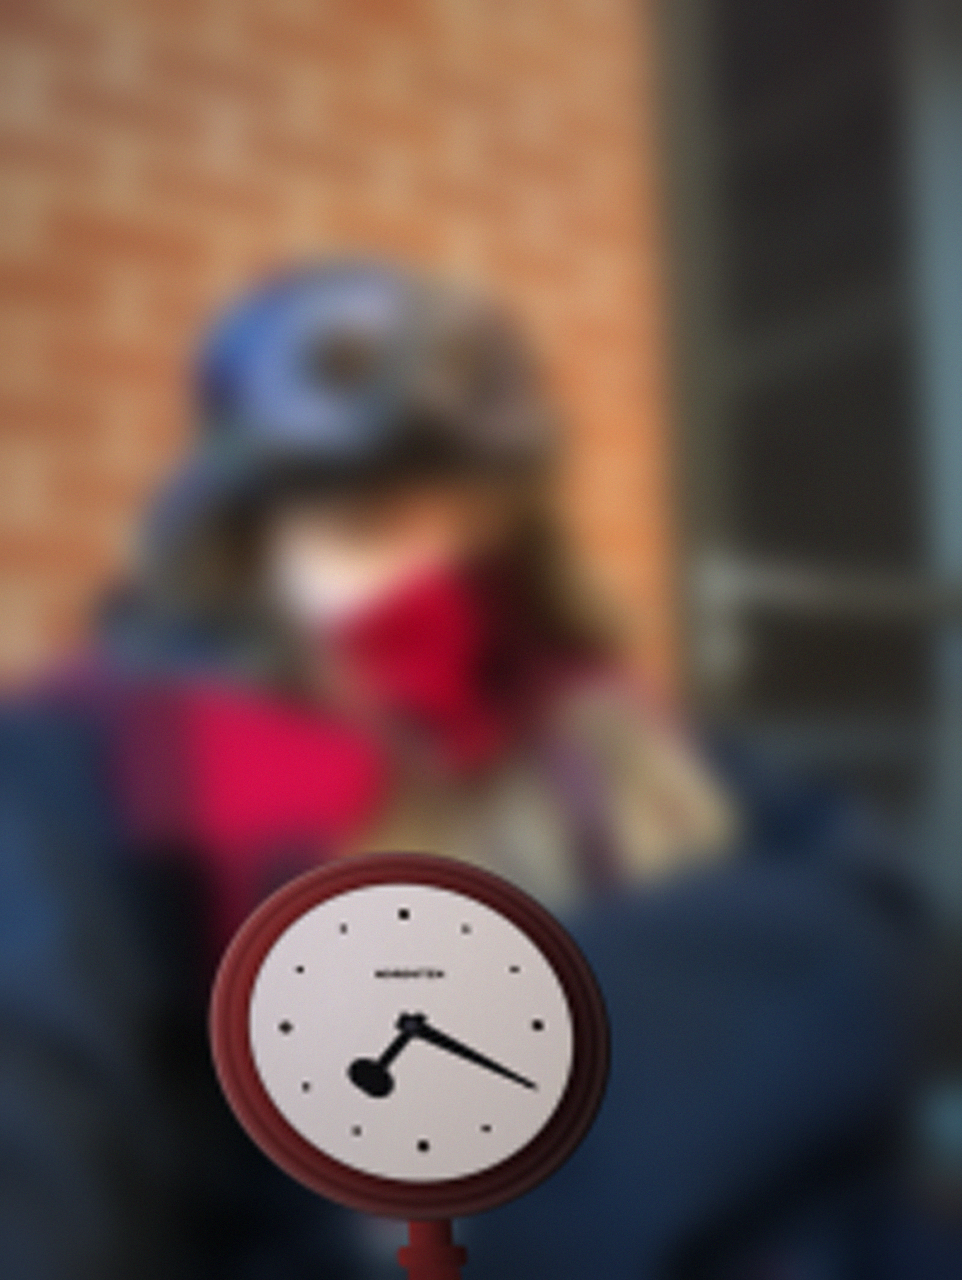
h=7 m=20
